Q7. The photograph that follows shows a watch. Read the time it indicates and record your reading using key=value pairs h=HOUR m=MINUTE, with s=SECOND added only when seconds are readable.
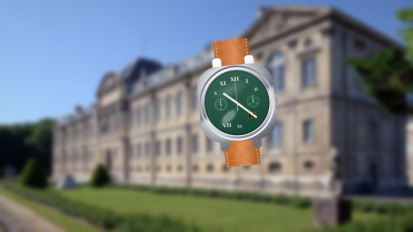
h=10 m=22
